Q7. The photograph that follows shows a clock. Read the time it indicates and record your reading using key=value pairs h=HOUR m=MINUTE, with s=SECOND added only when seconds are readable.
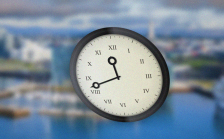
h=11 m=42
